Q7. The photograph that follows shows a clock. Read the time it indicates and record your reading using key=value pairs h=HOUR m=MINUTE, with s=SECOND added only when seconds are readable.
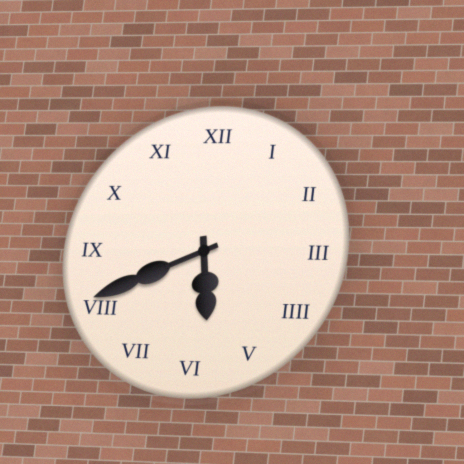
h=5 m=41
